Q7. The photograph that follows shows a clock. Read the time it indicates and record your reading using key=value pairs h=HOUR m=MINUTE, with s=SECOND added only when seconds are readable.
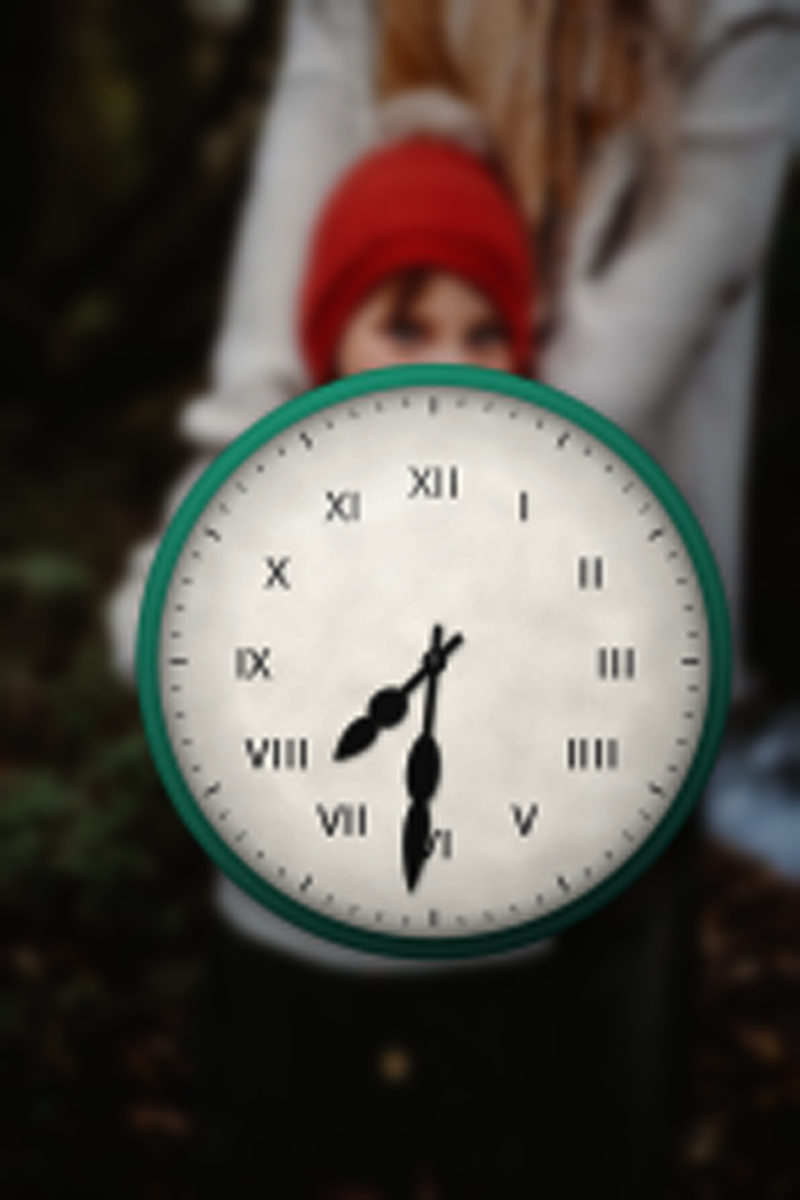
h=7 m=31
